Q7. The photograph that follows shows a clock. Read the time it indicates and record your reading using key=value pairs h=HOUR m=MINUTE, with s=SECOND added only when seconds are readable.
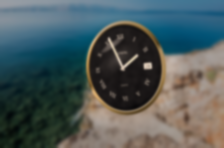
h=1 m=56
